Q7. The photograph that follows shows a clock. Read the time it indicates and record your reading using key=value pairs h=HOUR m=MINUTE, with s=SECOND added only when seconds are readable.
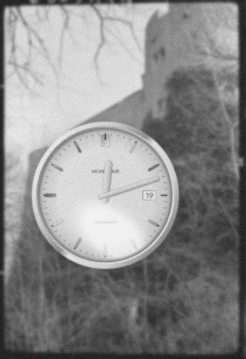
h=12 m=12
